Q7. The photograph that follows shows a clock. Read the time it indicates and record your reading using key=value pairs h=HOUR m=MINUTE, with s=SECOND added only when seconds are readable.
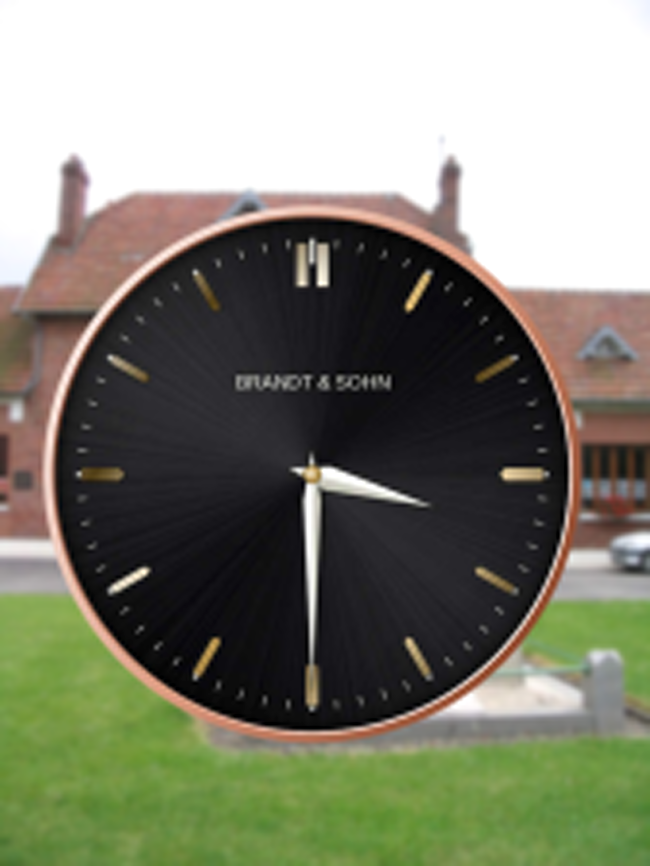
h=3 m=30
